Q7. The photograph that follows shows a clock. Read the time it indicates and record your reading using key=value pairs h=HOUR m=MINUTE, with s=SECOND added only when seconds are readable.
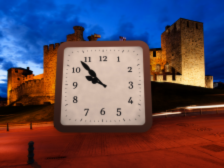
h=9 m=53
